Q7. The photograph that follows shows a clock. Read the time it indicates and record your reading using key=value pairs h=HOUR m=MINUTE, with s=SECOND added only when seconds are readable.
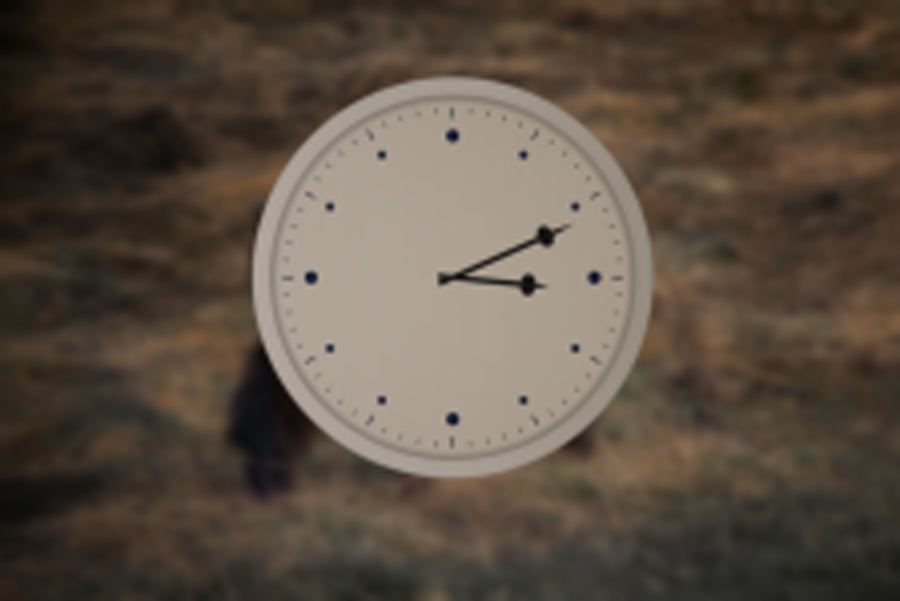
h=3 m=11
